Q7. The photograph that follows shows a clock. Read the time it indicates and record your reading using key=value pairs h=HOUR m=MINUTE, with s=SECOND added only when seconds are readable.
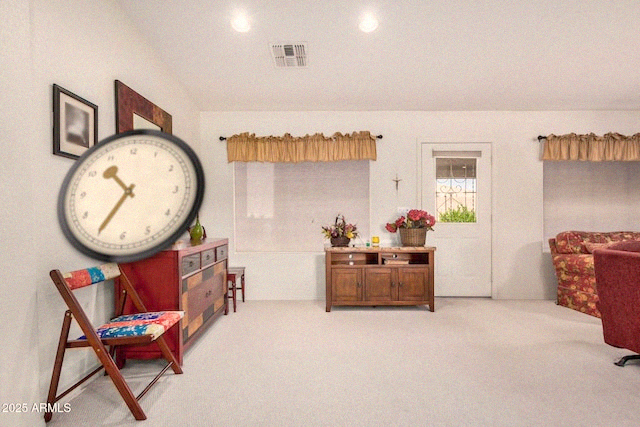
h=10 m=35
